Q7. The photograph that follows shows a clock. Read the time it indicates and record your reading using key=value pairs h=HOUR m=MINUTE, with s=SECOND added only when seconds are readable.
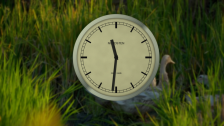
h=11 m=31
